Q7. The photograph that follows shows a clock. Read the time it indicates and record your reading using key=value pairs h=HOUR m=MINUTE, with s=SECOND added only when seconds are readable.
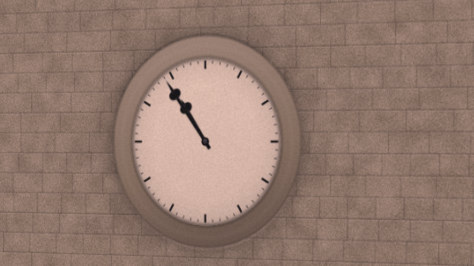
h=10 m=54
